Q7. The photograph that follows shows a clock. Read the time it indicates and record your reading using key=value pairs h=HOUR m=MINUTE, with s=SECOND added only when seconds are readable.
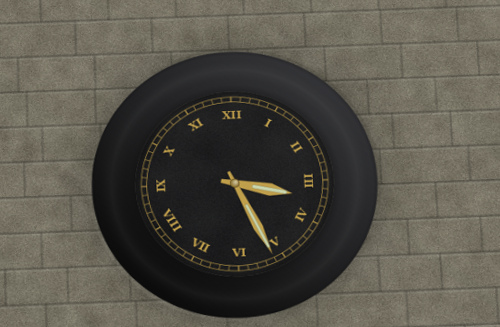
h=3 m=26
